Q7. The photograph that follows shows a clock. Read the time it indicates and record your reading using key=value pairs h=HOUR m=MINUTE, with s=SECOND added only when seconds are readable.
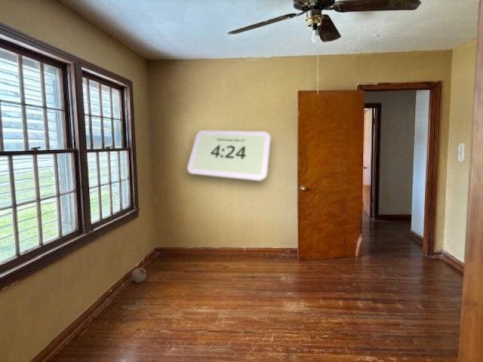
h=4 m=24
